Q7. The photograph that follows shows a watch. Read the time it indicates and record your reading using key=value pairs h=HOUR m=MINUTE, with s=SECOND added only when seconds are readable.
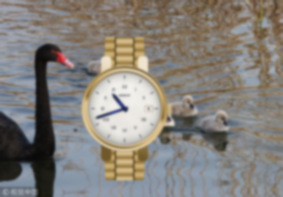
h=10 m=42
